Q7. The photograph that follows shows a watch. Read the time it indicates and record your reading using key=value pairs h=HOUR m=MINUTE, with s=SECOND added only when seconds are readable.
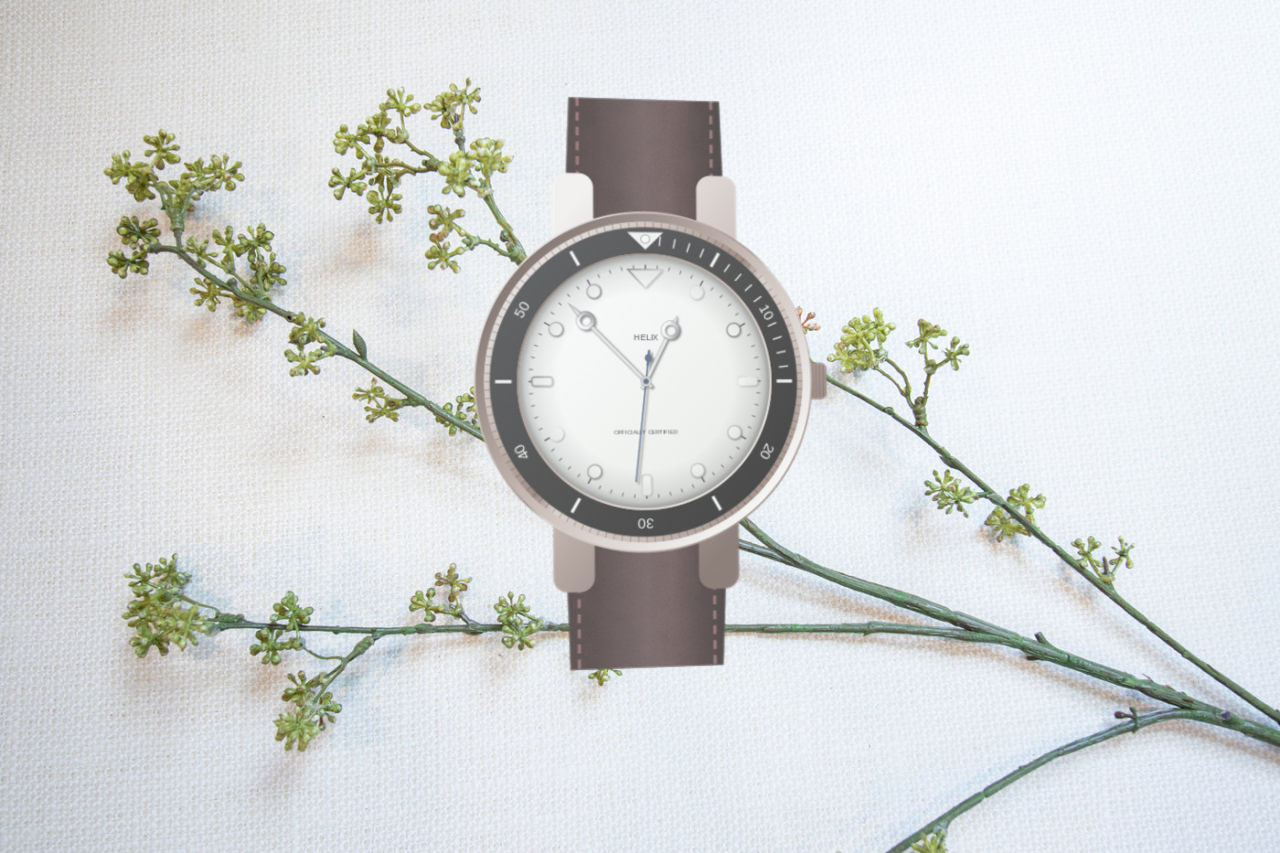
h=12 m=52 s=31
